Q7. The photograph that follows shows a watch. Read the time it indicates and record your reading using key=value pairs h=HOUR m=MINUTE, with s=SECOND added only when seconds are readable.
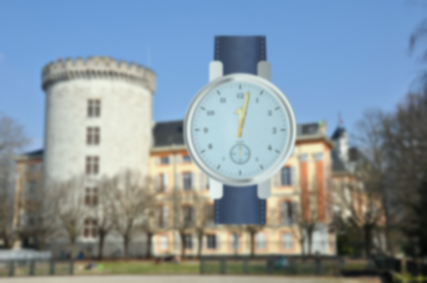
h=12 m=2
